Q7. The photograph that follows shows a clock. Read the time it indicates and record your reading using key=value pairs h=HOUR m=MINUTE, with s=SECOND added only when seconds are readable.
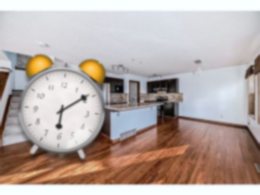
h=6 m=9
